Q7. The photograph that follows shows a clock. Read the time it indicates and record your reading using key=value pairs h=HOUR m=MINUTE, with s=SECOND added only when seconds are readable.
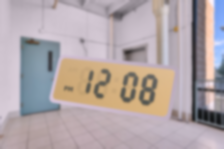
h=12 m=8
